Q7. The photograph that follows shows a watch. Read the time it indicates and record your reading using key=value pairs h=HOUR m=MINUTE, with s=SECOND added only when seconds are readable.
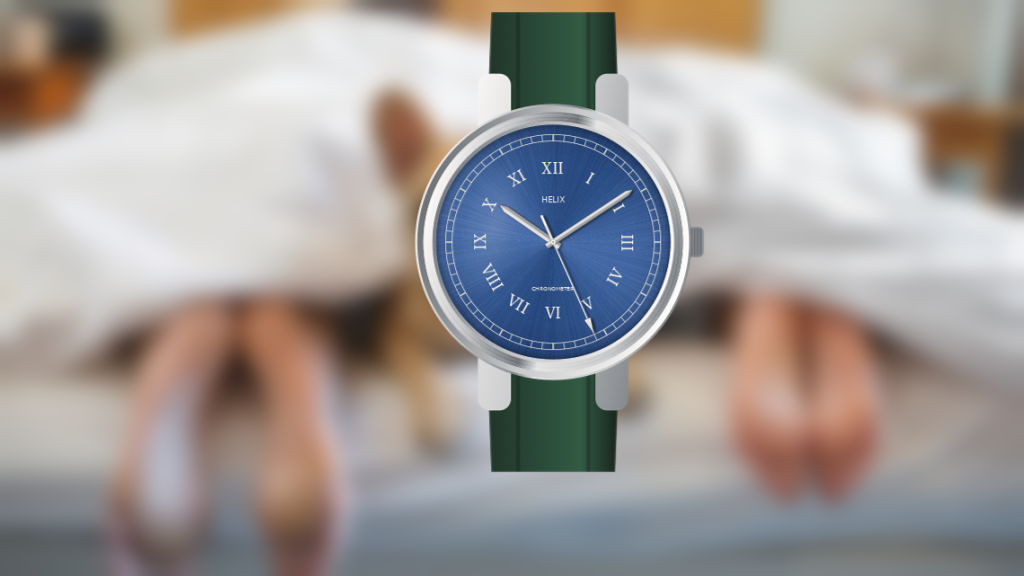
h=10 m=9 s=26
